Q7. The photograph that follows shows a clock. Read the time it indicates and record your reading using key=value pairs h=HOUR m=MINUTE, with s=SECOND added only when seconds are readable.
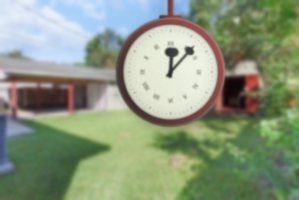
h=12 m=7
